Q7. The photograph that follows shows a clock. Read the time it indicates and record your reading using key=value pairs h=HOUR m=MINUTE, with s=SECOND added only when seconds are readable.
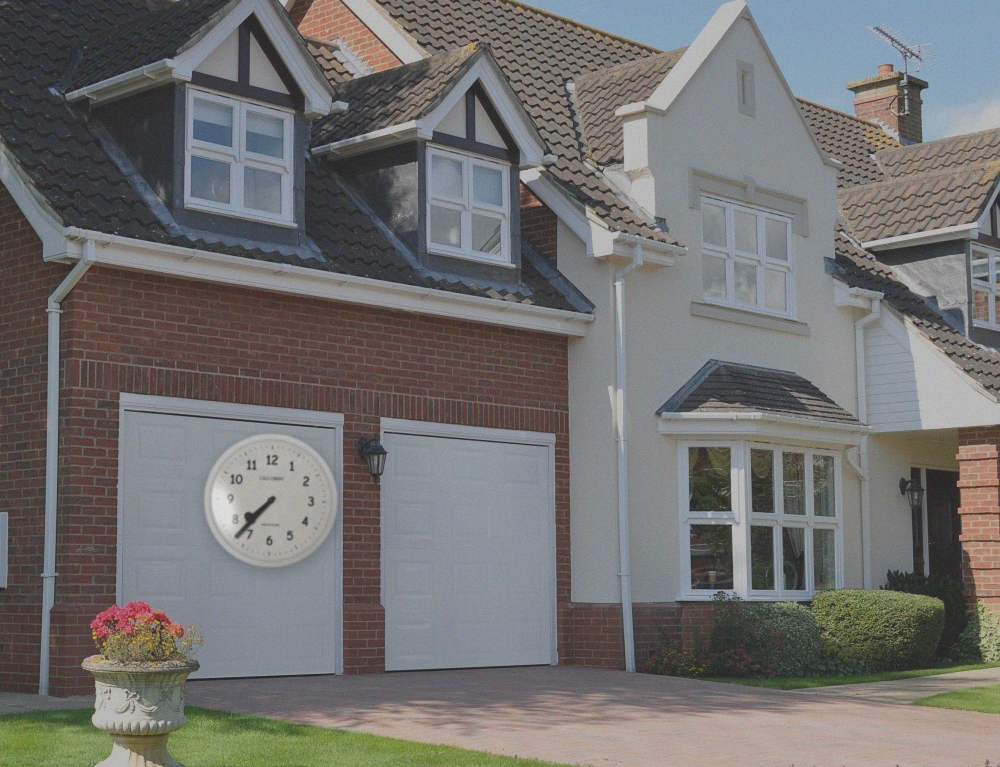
h=7 m=37
